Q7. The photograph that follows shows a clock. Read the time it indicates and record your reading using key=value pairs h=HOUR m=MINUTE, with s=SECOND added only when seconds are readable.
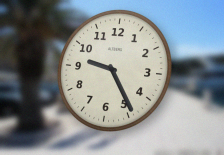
h=9 m=24
